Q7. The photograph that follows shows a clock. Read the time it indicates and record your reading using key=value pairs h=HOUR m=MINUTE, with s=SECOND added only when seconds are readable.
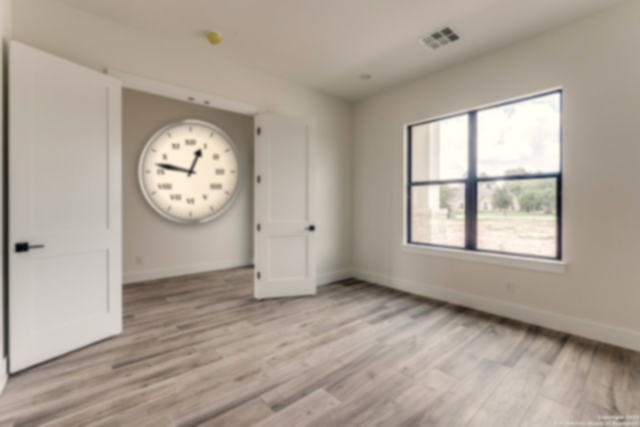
h=12 m=47
